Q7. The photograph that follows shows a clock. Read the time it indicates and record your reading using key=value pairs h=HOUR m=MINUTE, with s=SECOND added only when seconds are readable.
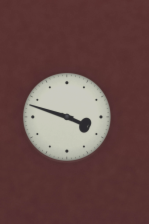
h=3 m=48
